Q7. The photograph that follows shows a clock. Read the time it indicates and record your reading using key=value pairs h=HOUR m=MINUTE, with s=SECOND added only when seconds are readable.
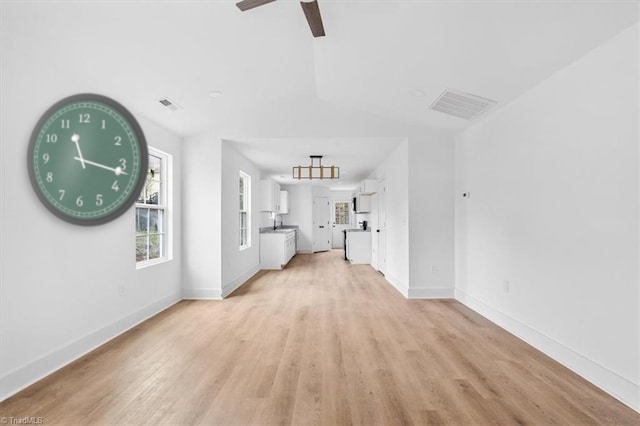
h=11 m=17
